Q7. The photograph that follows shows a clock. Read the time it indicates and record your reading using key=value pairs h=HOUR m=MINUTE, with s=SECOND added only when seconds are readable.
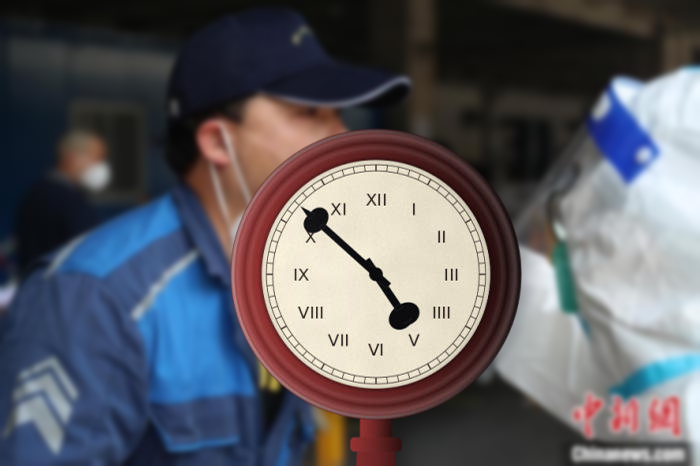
h=4 m=52
